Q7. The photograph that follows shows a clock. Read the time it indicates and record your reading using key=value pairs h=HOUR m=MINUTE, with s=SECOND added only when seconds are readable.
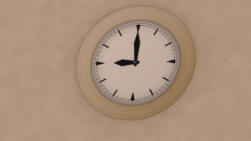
h=9 m=0
